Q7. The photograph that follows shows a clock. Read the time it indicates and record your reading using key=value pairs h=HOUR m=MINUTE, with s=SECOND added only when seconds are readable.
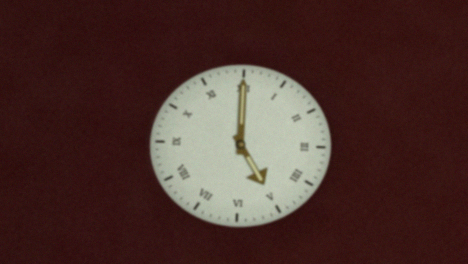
h=5 m=0
